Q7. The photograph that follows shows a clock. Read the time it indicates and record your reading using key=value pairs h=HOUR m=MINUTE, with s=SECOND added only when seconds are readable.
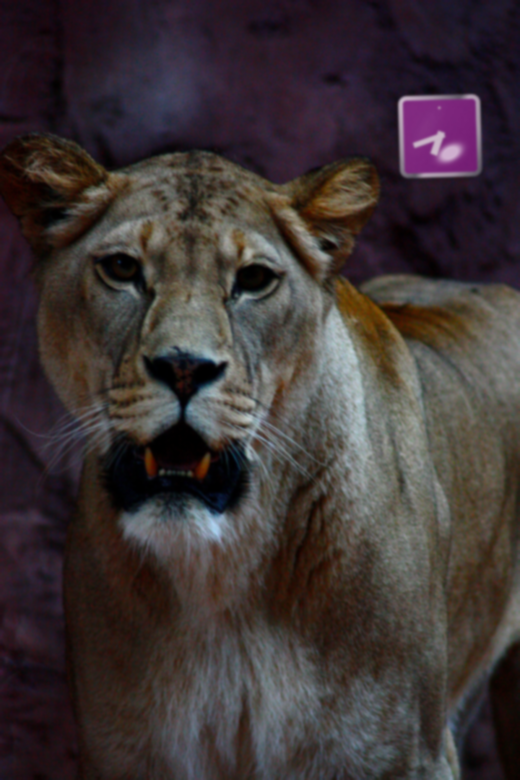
h=6 m=42
